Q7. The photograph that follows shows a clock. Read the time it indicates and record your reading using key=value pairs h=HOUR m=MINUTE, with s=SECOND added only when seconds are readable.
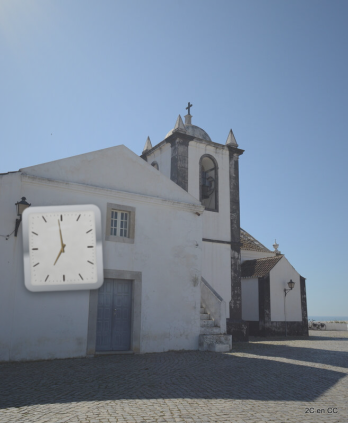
h=6 m=59
